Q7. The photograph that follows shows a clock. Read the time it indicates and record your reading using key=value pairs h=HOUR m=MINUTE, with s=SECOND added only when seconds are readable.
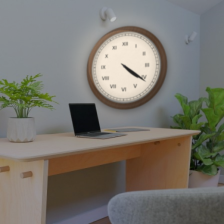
h=4 m=21
